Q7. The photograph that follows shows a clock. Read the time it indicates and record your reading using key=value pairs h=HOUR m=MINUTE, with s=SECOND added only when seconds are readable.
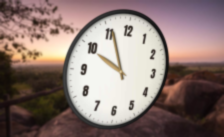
h=9 m=56
